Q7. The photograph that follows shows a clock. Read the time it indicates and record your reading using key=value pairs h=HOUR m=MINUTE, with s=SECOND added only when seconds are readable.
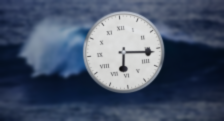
h=6 m=16
